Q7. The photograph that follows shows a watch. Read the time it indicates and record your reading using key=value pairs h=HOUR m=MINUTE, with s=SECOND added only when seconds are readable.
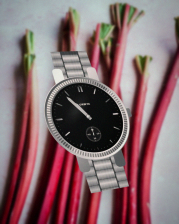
h=10 m=54
